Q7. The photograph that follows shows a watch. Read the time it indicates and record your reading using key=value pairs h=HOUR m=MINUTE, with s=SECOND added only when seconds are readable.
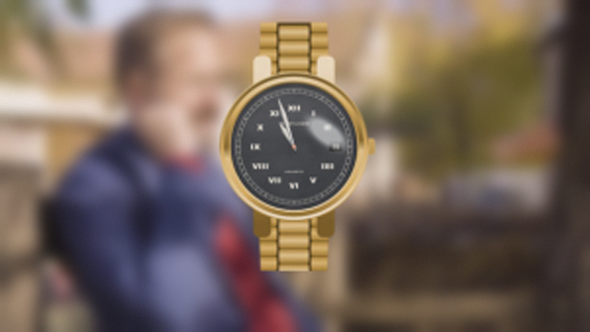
h=10 m=57
